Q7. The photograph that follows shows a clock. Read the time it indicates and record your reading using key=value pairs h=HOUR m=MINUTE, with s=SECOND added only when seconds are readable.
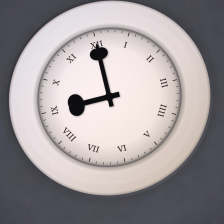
h=9 m=0
